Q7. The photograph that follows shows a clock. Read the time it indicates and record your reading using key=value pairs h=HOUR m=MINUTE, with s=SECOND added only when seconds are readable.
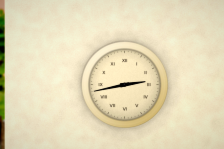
h=2 m=43
